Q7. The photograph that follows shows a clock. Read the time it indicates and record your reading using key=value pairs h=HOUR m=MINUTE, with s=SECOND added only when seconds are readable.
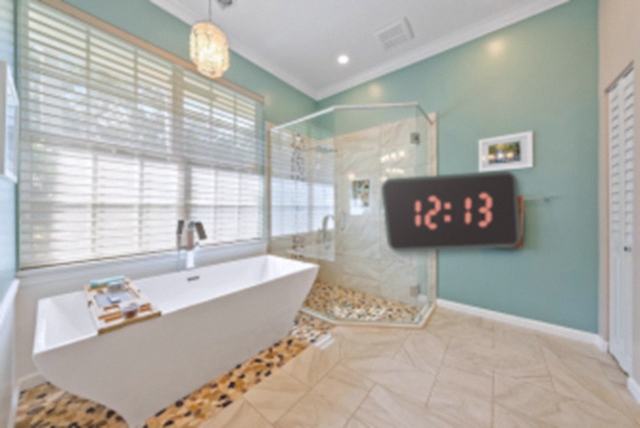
h=12 m=13
